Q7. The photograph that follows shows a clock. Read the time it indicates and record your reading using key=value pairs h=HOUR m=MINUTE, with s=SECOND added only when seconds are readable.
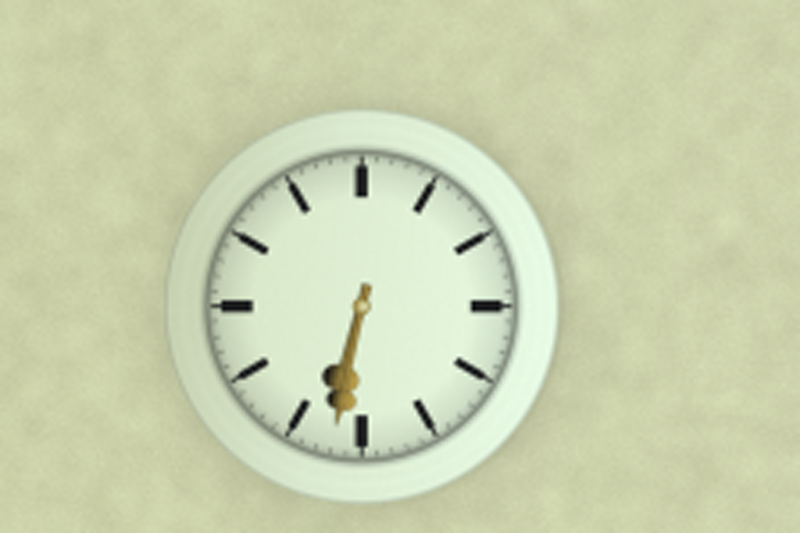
h=6 m=32
